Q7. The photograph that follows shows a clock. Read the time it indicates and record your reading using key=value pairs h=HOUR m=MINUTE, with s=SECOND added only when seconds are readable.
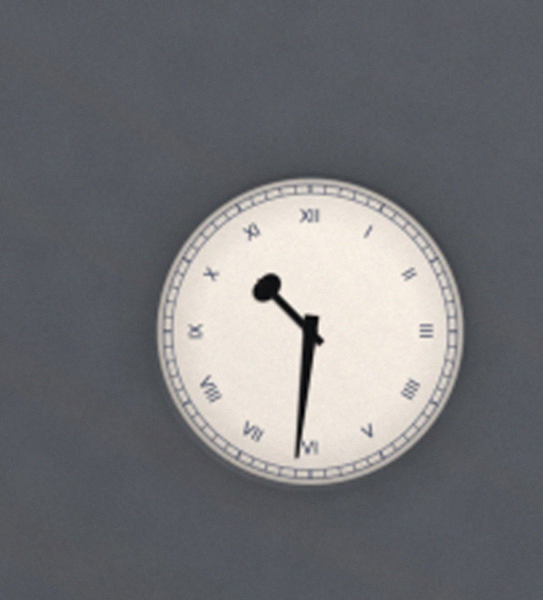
h=10 m=31
